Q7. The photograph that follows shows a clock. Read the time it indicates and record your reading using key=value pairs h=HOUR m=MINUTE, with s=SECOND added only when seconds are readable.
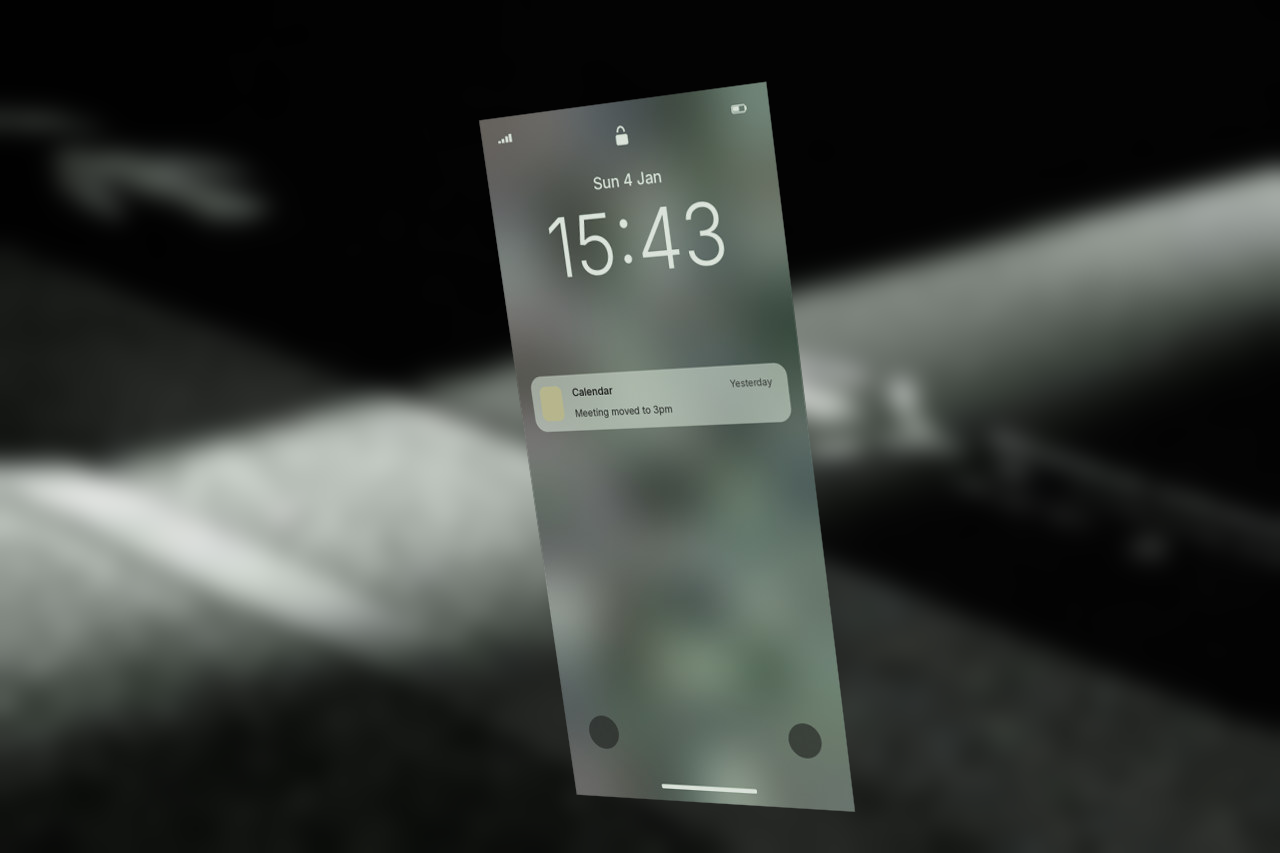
h=15 m=43
